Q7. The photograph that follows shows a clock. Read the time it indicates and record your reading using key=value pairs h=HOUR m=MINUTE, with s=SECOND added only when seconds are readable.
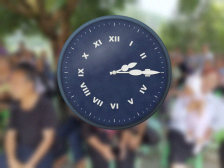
h=2 m=15
